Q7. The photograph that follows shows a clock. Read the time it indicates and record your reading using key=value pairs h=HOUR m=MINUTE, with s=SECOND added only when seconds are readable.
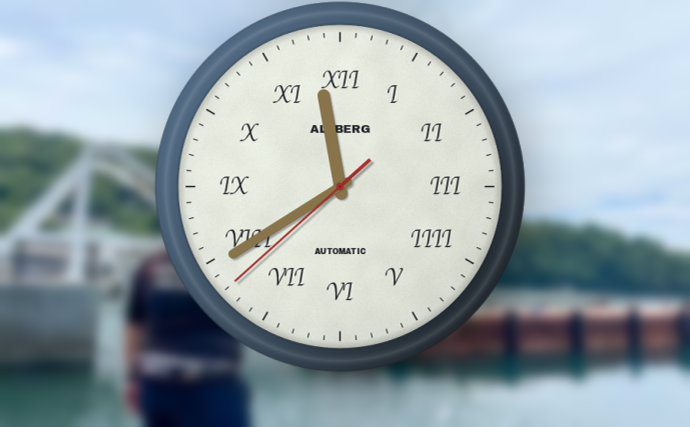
h=11 m=39 s=38
